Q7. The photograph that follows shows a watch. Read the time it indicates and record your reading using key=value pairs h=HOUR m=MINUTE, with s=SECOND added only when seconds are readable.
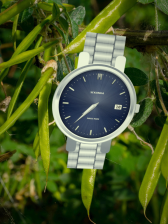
h=7 m=37
